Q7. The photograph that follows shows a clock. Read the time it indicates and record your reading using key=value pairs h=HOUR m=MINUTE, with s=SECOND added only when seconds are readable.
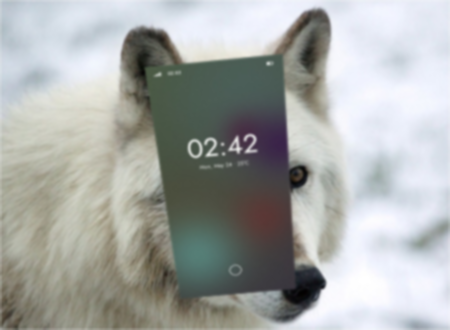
h=2 m=42
